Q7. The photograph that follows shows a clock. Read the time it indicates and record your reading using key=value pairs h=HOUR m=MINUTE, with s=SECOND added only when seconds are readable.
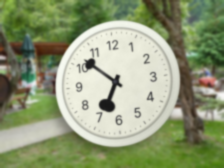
h=6 m=52
